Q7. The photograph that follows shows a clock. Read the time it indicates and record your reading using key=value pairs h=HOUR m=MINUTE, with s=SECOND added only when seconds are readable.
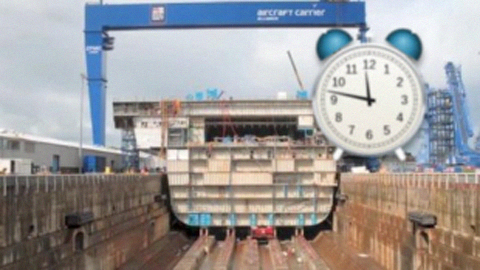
h=11 m=47
